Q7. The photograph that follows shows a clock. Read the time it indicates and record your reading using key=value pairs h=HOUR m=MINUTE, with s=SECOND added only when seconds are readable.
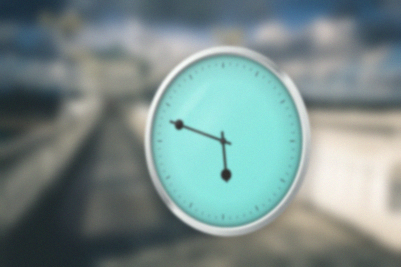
h=5 m=48
